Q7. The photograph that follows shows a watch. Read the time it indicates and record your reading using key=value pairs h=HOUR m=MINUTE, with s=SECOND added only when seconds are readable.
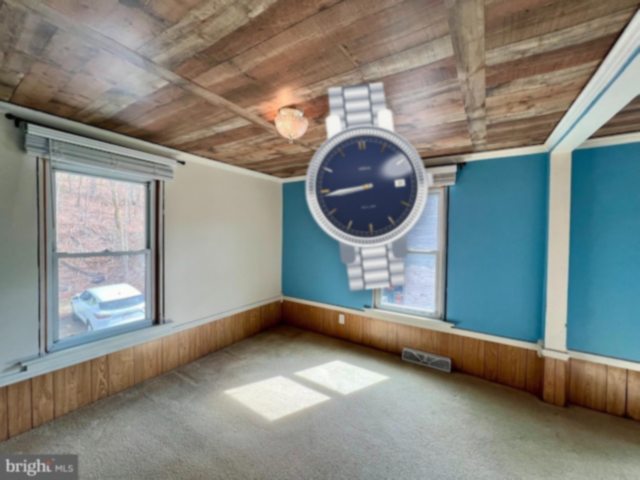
h=8 m=44
